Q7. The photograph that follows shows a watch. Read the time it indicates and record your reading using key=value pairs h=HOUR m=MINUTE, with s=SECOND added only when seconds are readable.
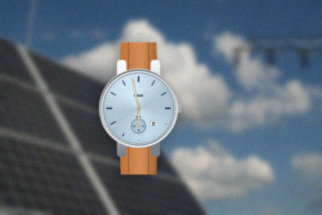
h=5 m=58
